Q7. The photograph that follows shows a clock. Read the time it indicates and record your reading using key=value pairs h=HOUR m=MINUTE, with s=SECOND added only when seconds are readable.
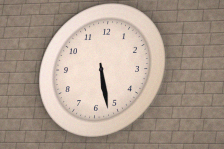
h=5 m=27
